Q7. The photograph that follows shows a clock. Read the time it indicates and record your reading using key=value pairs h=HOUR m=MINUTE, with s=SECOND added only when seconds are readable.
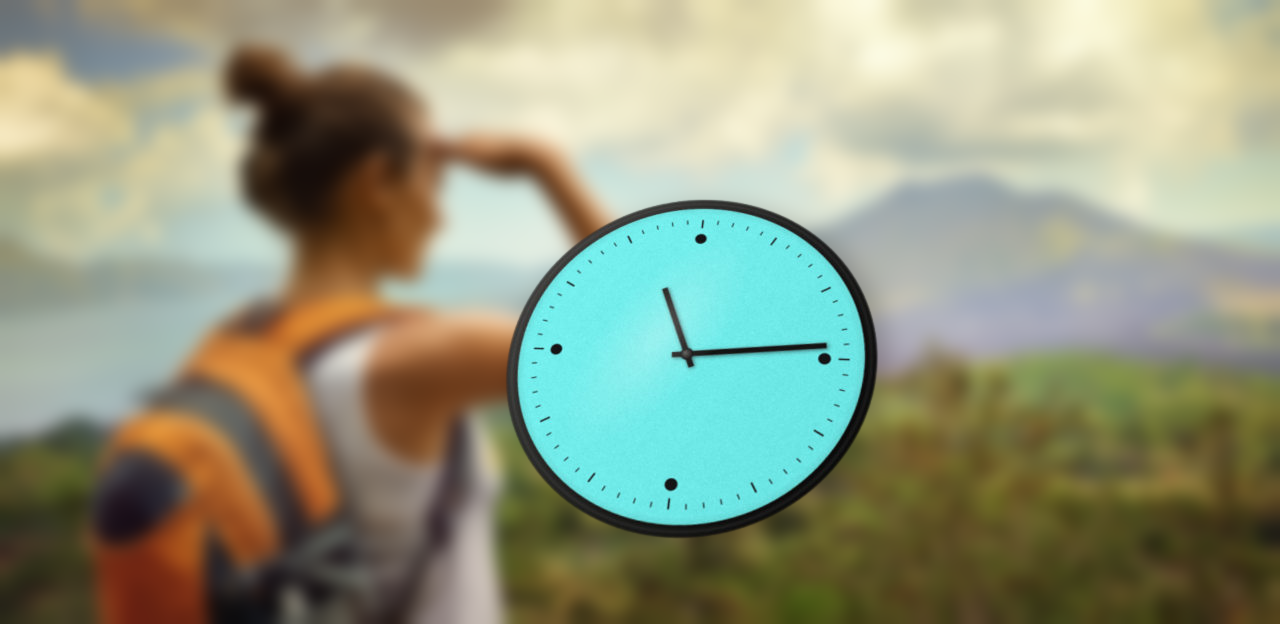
h=11 m=14
